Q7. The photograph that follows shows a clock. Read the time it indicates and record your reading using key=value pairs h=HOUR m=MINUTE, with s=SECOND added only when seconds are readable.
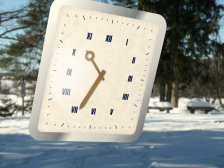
h=10 m=34
